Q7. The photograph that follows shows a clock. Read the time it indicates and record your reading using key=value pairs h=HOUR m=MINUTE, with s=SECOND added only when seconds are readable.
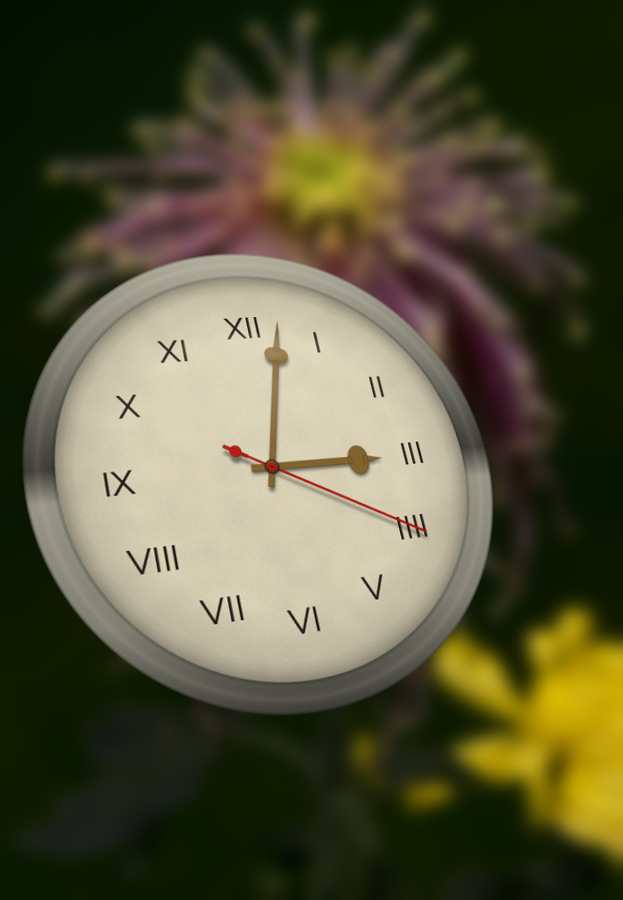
h=3 m=2 s=20
